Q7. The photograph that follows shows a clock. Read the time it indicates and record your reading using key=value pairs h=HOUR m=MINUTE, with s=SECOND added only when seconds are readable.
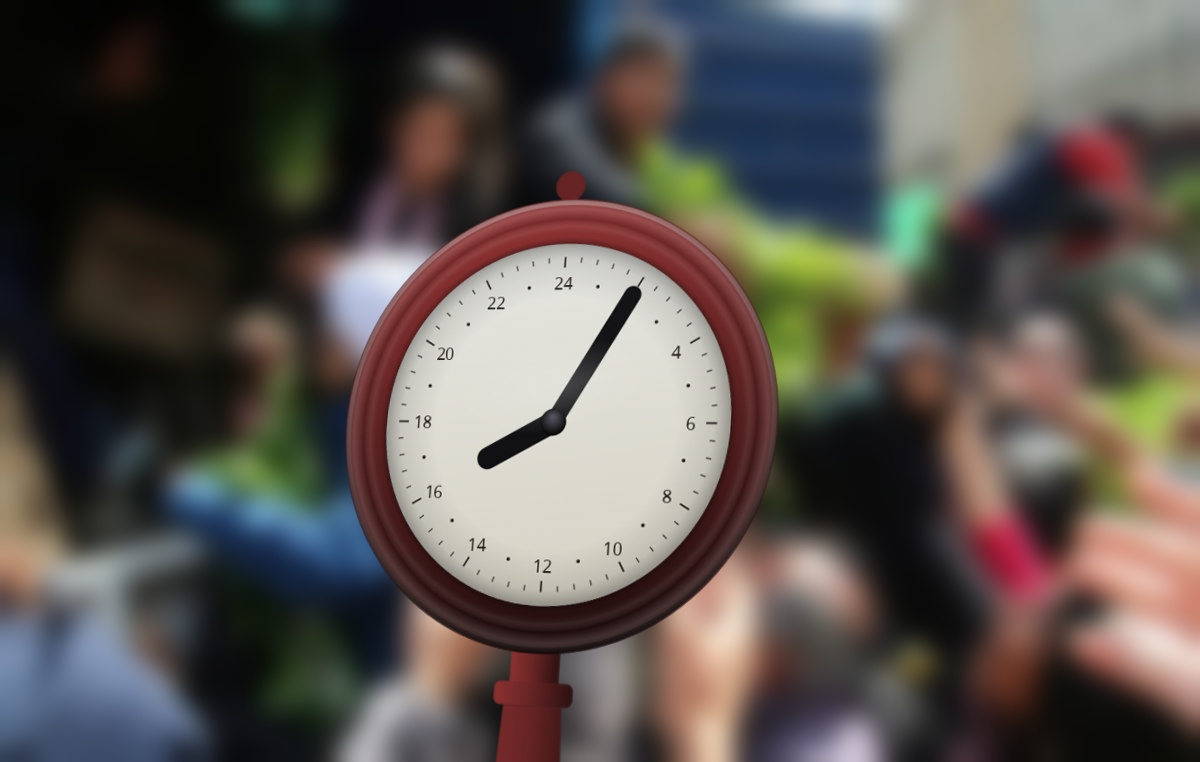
h=16 m=5
